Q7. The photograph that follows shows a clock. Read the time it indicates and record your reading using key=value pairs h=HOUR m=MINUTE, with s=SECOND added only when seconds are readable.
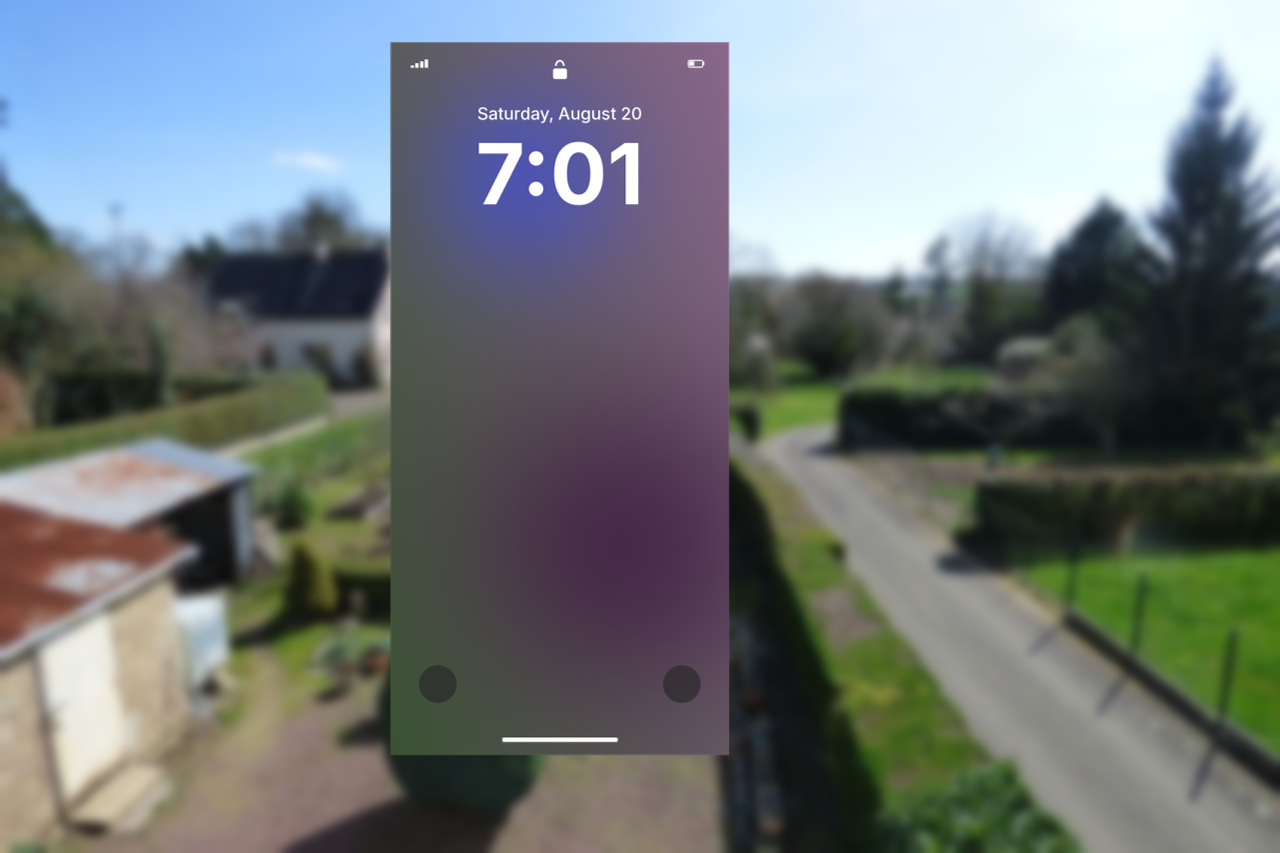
h=7 m=1
